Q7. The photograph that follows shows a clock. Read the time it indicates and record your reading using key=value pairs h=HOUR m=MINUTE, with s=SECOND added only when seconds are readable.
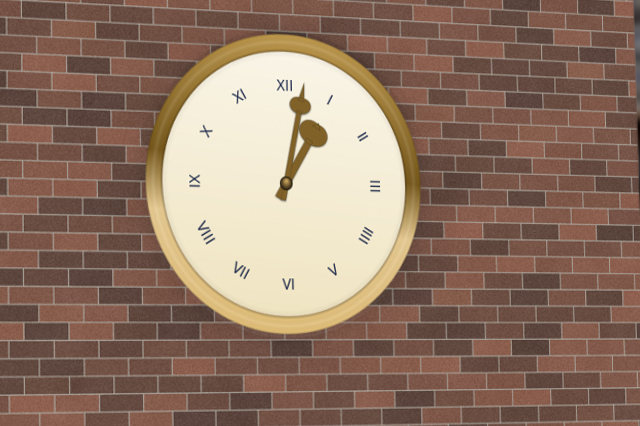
h=1 m=2
